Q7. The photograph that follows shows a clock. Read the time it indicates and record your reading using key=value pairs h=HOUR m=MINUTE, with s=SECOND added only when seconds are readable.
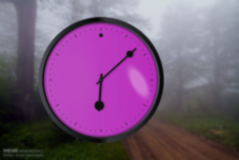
h=6 m=8
